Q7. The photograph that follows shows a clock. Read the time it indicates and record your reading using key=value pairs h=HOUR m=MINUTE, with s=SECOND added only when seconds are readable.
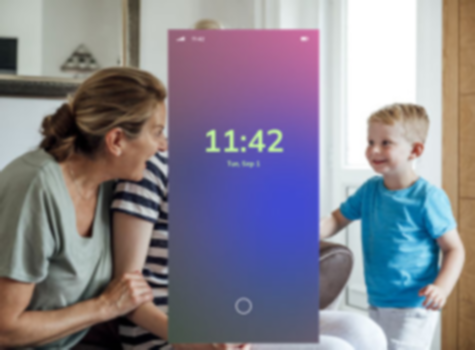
h=11 m=42
